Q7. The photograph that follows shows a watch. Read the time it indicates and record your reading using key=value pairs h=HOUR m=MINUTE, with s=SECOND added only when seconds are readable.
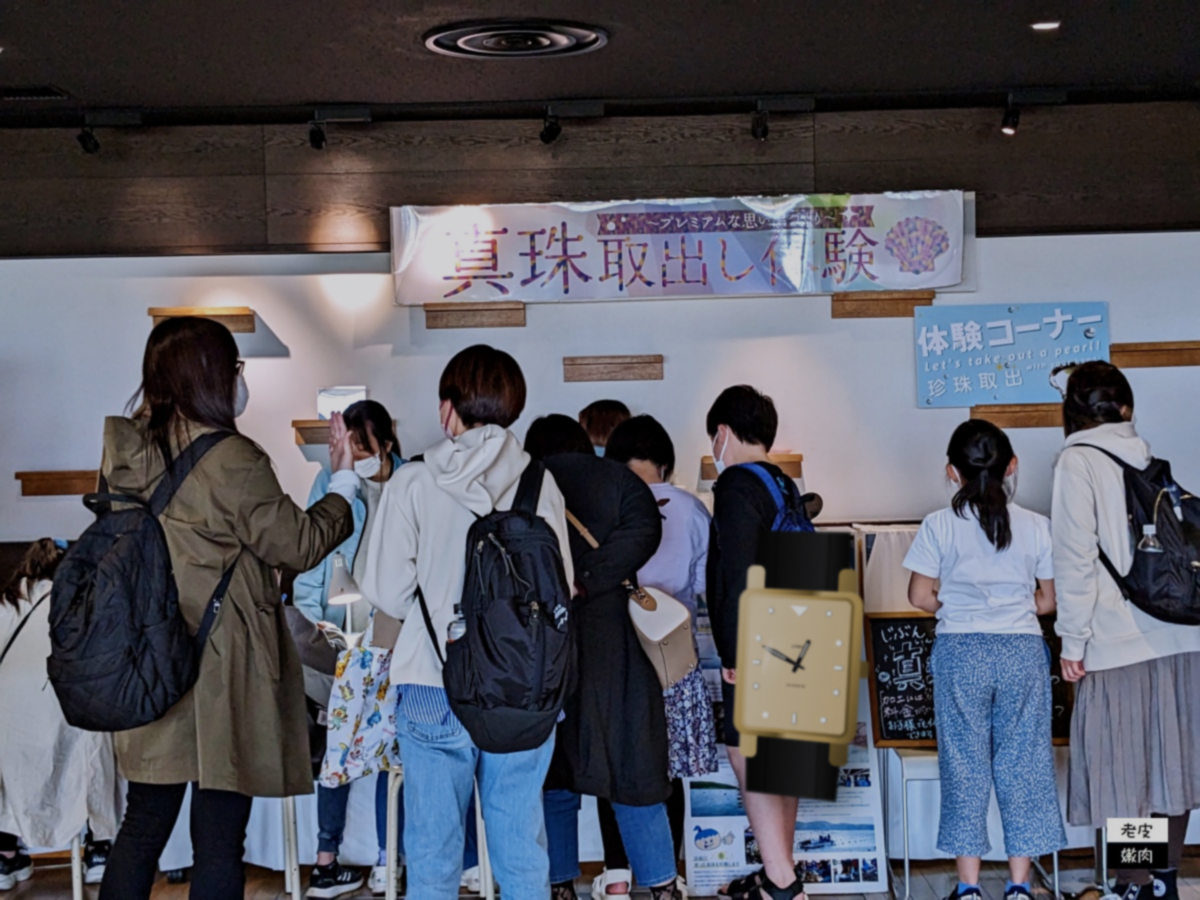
h=12 m=49
